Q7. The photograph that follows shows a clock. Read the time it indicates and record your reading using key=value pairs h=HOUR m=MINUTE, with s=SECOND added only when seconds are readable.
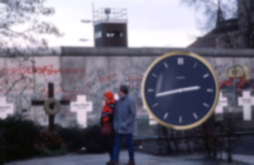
h=2 m=43
